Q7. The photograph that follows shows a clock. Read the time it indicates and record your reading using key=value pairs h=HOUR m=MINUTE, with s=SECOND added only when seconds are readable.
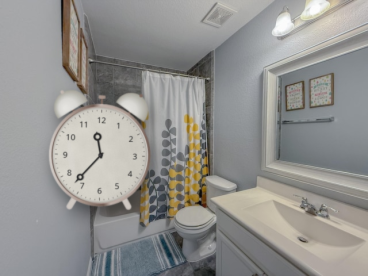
h=11 m=37
